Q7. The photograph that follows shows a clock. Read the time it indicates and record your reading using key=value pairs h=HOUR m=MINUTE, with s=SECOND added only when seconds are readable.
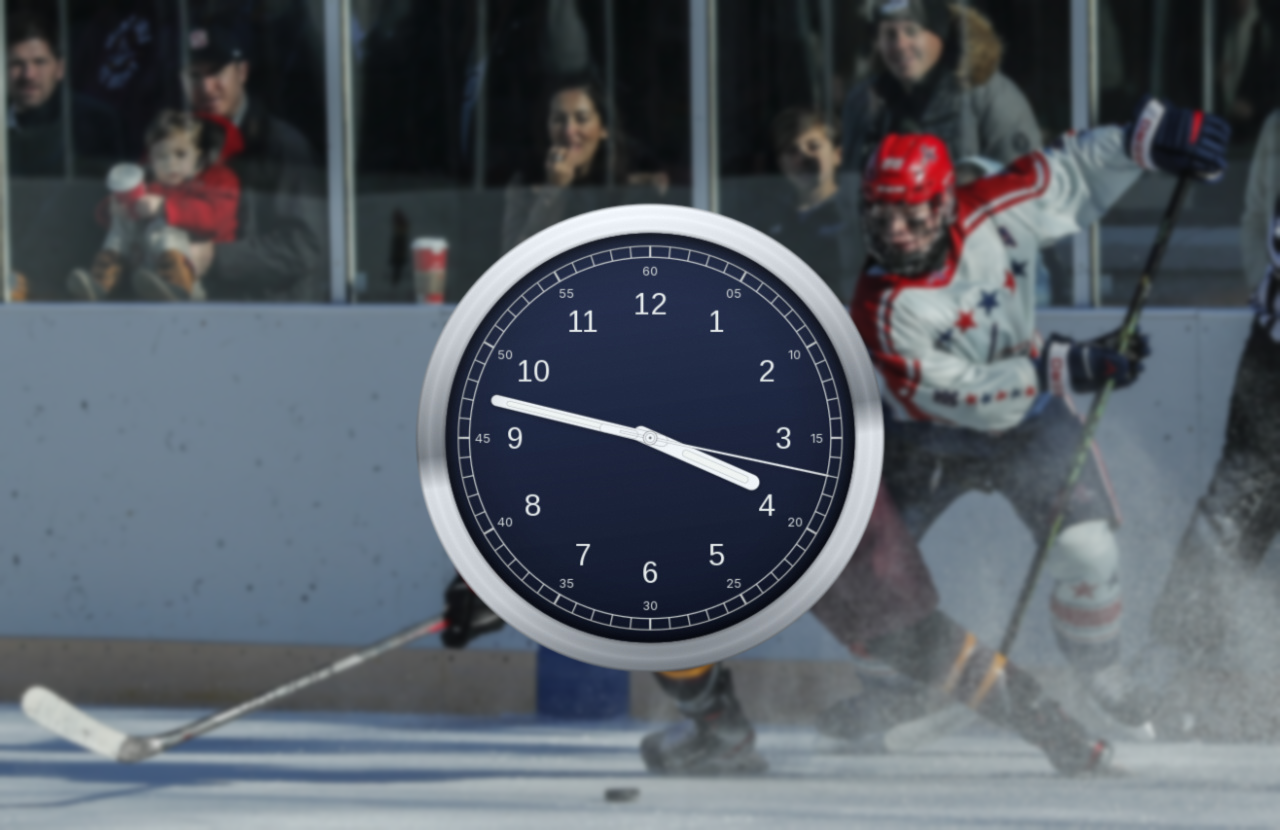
h=3 m=47 s=17
